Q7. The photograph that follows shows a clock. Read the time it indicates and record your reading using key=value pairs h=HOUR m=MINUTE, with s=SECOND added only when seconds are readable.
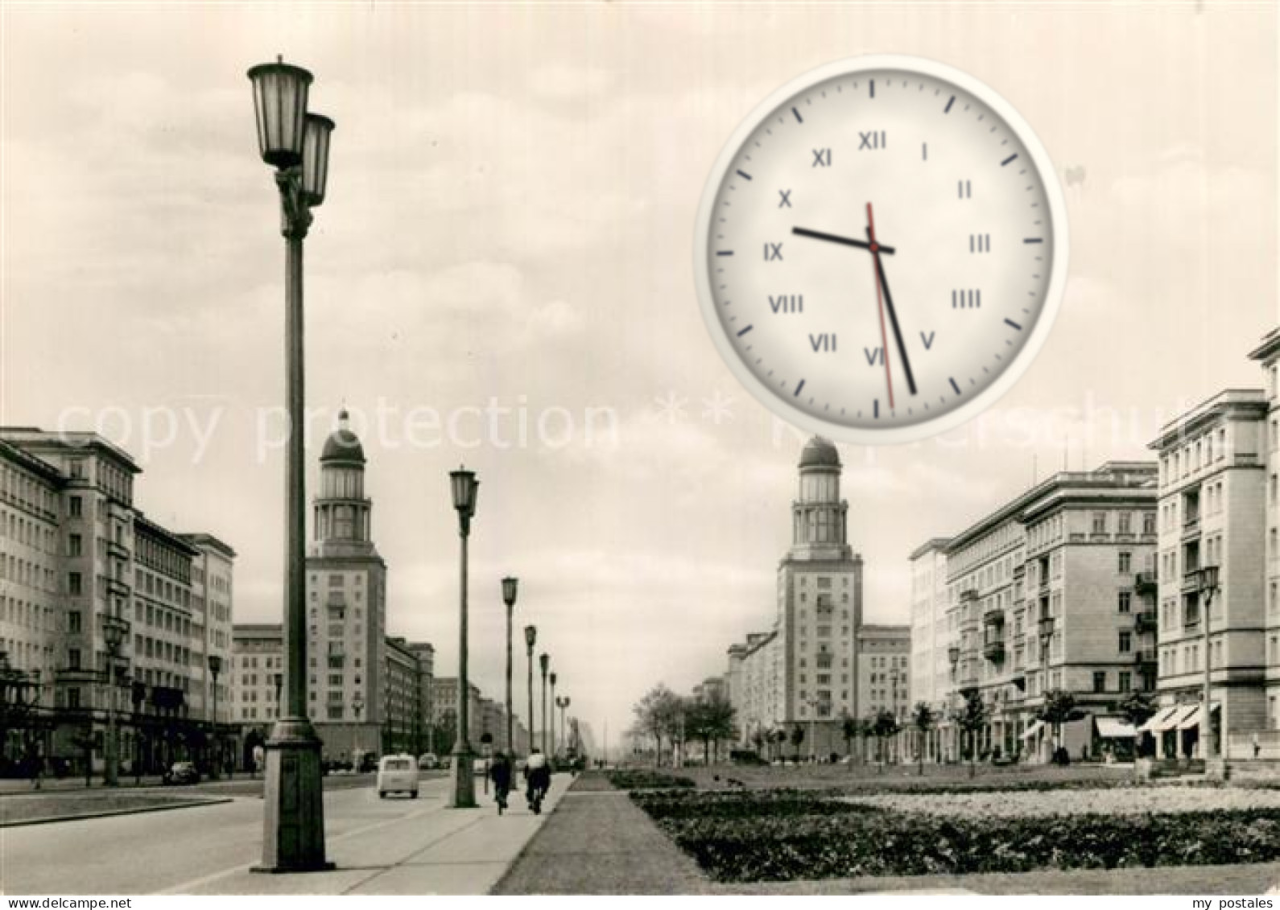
h=9 m=27 s=29
